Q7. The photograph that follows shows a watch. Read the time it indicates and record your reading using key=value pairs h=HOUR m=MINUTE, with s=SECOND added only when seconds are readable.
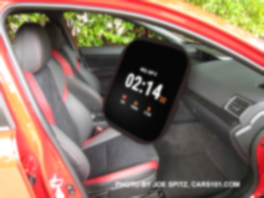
h=2 m=14
